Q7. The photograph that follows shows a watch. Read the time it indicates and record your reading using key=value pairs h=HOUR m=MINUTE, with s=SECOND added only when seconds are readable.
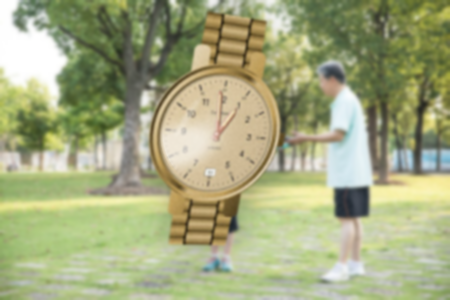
h=12 m=59
